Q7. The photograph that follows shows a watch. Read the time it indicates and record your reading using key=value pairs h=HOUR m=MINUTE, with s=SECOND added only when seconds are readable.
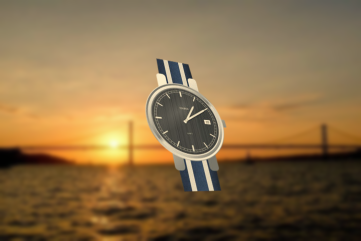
h=1 m=10
